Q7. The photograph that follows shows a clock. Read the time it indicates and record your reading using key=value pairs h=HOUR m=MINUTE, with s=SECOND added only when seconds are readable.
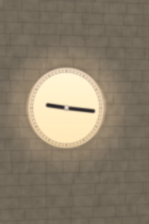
h=9 m=16
